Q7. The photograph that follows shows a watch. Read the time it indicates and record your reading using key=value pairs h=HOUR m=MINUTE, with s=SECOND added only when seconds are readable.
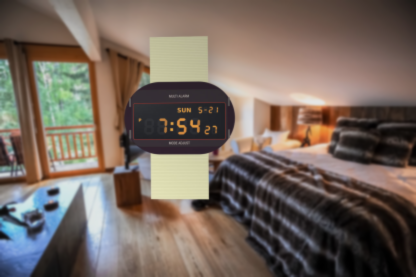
h=7 m=54
